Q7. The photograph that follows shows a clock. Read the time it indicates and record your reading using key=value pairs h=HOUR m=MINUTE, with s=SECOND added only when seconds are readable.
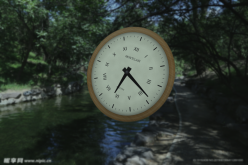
h=6 m=19
